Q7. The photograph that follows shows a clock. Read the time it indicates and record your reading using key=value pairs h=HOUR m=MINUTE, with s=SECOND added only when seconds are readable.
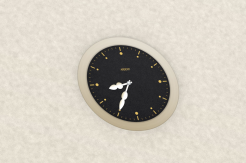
h=8 m=35
